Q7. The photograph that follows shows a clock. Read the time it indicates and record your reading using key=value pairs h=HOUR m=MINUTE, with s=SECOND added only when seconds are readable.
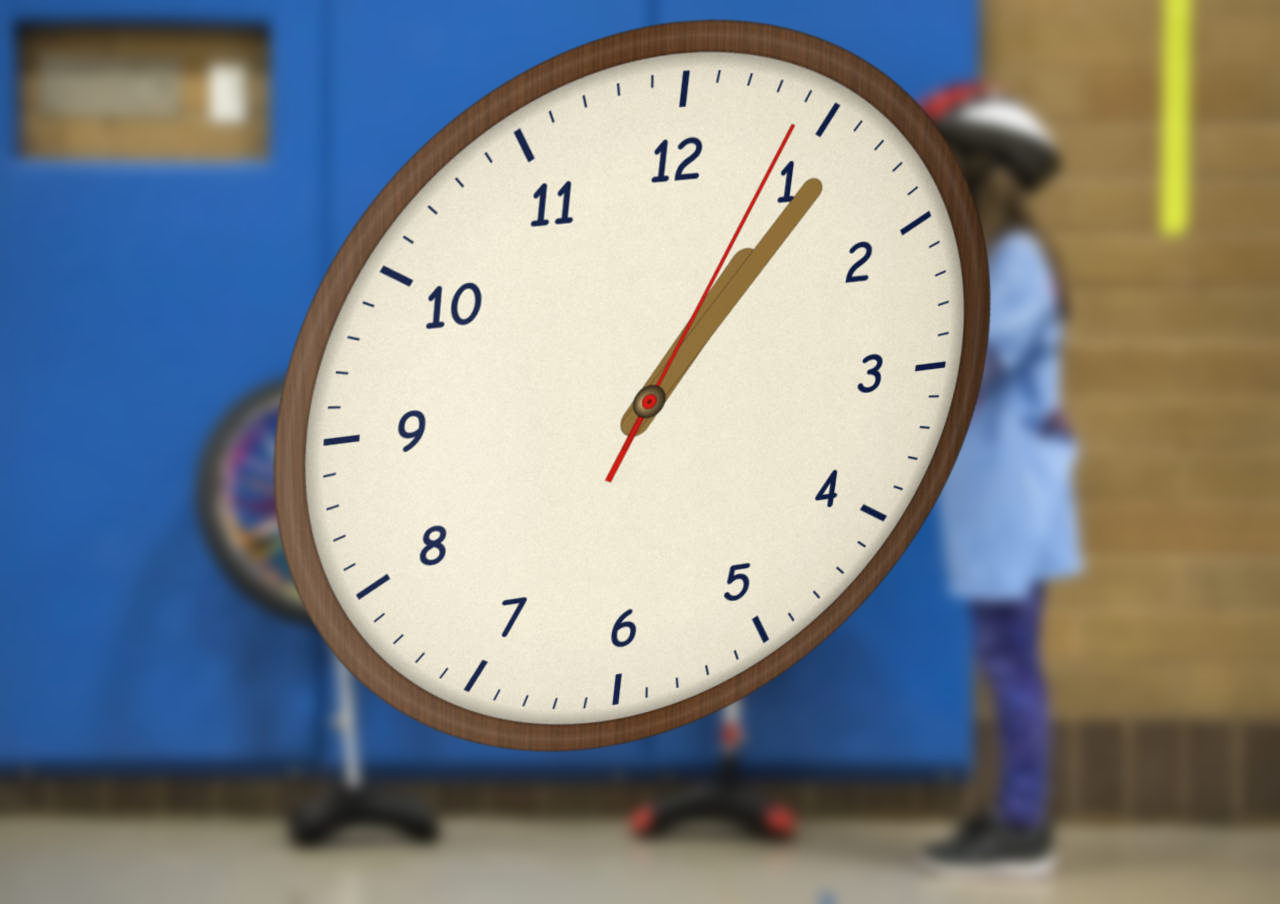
h=1 m=6 s=4
